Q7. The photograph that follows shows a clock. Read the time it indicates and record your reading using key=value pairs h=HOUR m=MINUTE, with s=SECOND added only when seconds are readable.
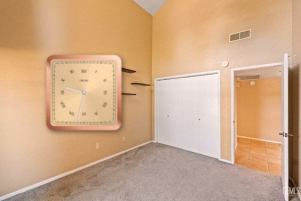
h=9 m=32
